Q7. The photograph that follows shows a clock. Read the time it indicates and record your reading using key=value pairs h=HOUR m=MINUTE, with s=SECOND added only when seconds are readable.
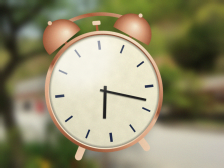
h=6 m=18
